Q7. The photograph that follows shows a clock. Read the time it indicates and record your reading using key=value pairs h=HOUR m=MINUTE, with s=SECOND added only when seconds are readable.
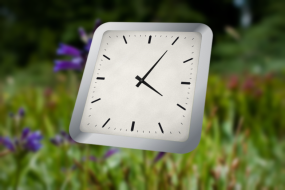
h=4 m=5
